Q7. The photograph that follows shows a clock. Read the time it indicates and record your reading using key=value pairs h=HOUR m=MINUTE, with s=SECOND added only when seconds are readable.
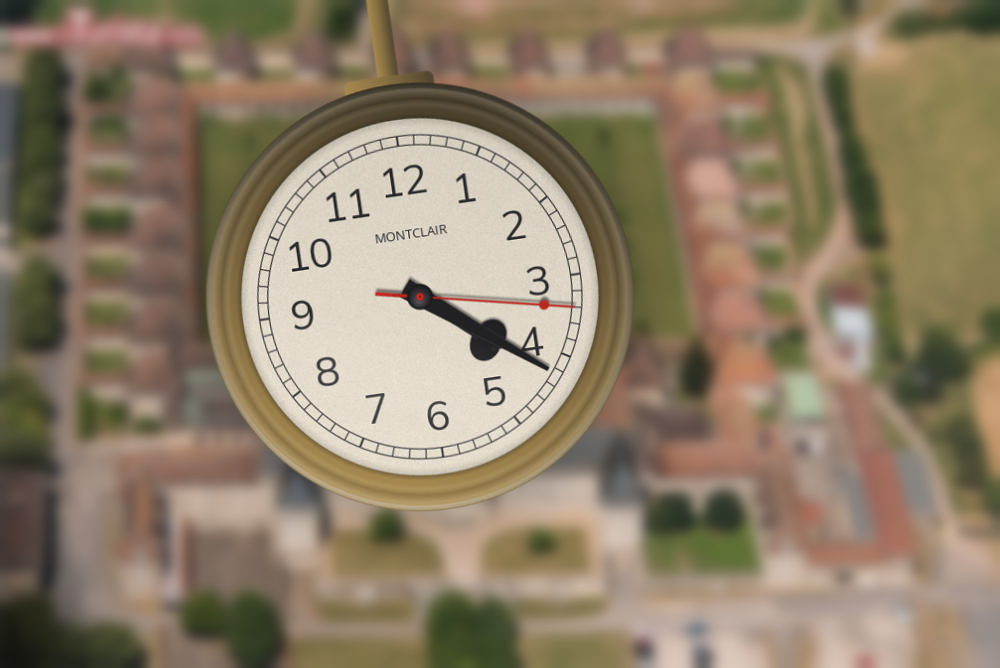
h=4 m=21 s=17
